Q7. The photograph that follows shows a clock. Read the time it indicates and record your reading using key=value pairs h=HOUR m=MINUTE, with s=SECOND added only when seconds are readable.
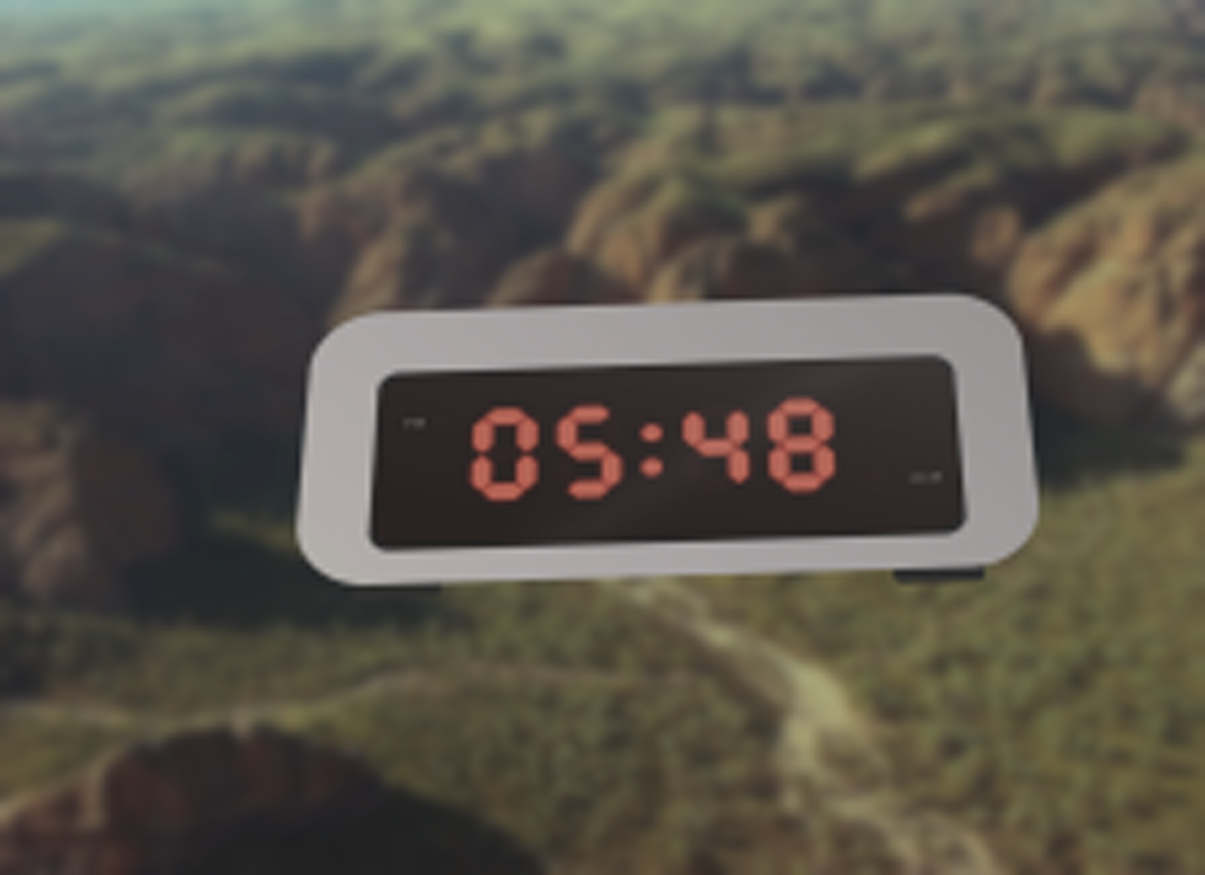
h=5 m=48
